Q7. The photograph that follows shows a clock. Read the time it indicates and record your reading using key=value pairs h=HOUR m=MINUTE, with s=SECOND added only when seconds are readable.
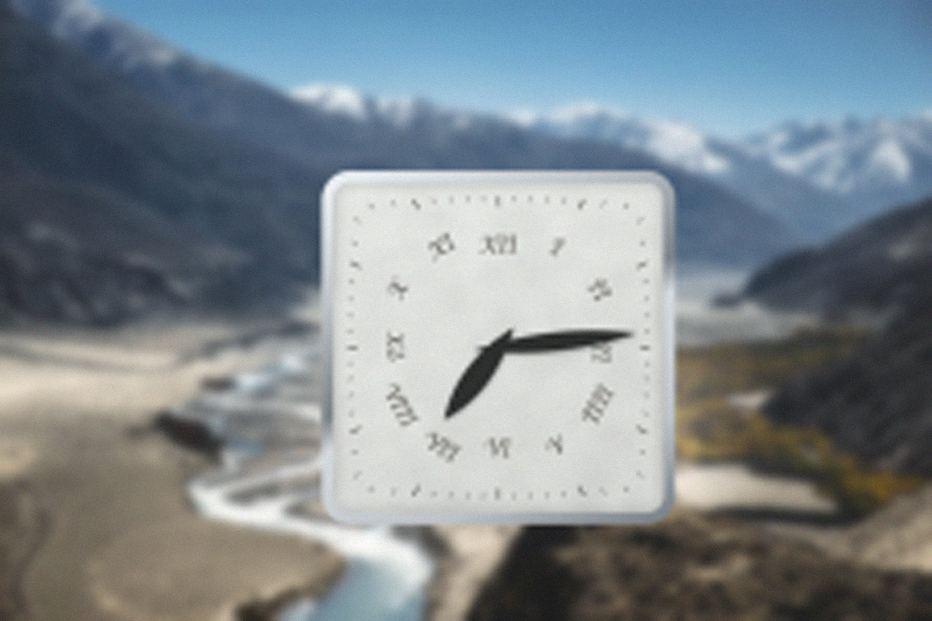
h=7 m=14
